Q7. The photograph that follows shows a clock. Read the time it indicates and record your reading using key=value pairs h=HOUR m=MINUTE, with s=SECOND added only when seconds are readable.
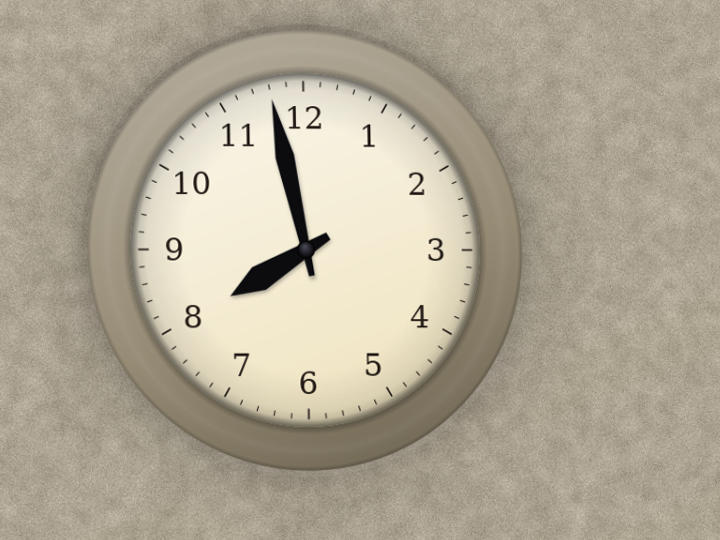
h=7 m=58
